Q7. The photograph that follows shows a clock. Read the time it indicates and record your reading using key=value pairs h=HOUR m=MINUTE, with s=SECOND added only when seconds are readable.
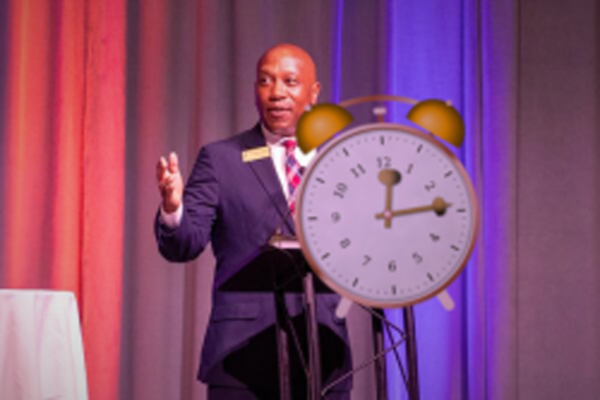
h=12 m=14
